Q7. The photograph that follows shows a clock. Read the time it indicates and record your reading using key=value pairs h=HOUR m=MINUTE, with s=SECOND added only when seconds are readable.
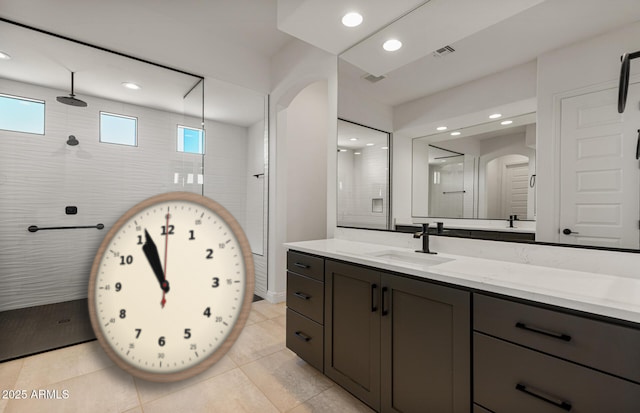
h=10 m=56 s=0
